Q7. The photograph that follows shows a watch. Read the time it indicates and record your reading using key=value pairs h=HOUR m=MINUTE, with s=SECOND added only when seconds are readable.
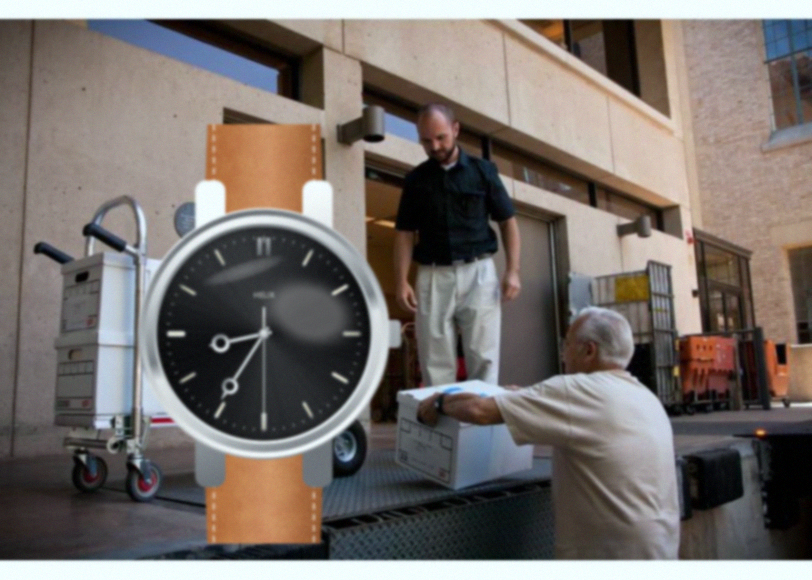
h=8 m=35 s=30
